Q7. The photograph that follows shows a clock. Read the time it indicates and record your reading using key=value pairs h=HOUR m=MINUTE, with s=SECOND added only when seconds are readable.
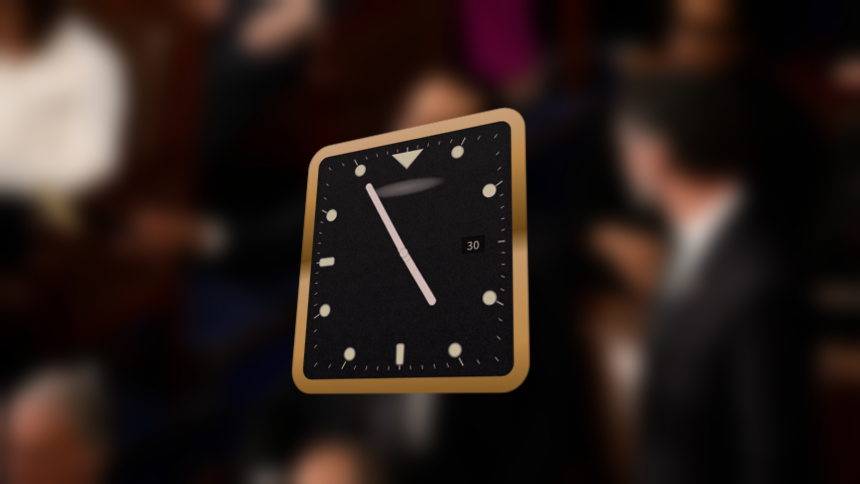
h=4 m=55
